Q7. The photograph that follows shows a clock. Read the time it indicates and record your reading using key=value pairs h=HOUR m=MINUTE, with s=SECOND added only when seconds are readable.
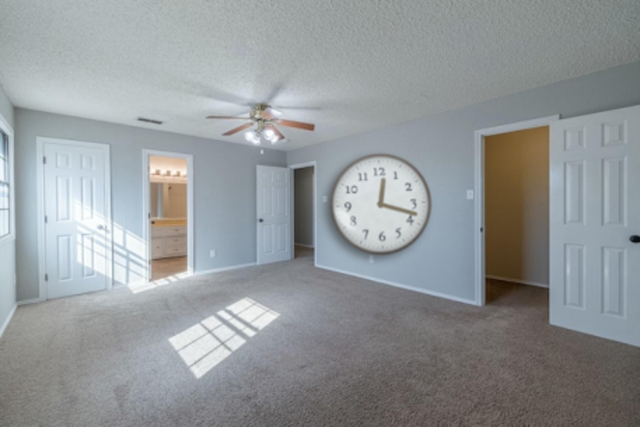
h=12 m=18
